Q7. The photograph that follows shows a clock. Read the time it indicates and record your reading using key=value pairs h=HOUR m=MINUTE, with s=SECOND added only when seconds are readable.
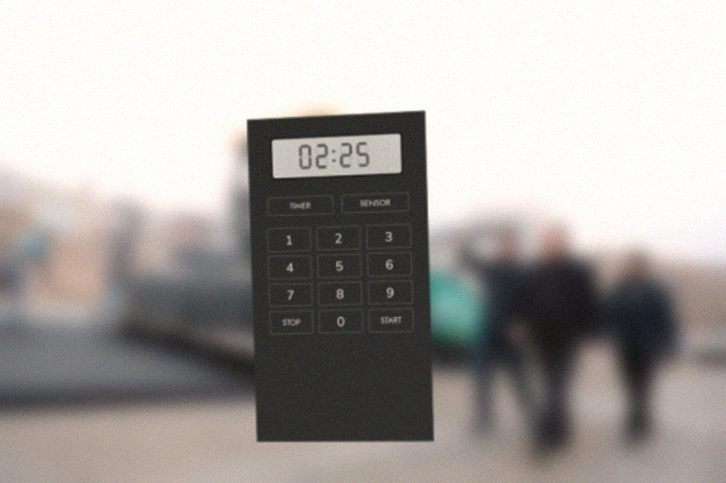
h=2 m=25
